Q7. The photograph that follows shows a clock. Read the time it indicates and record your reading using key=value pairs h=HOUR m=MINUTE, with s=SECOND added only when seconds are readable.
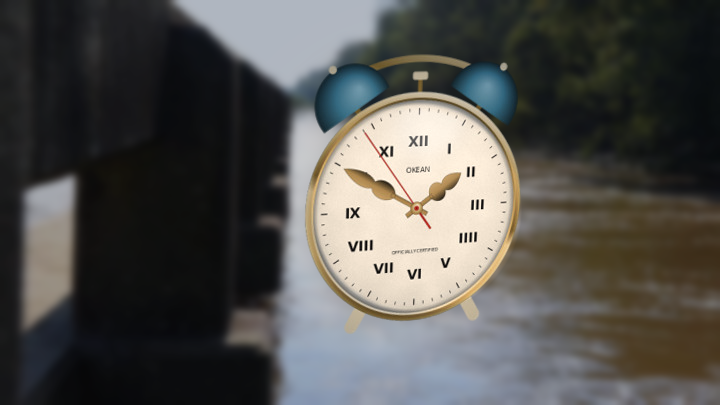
h=1 m=49 s=54
